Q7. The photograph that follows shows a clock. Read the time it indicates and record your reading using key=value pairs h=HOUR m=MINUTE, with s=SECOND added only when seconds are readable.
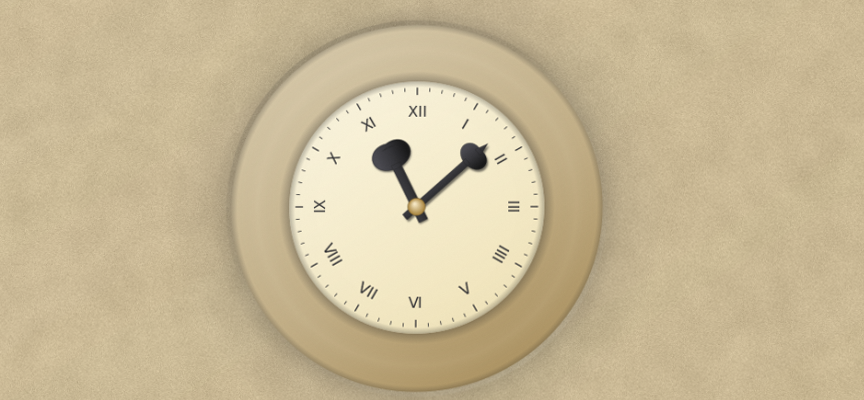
h=11 m=8
